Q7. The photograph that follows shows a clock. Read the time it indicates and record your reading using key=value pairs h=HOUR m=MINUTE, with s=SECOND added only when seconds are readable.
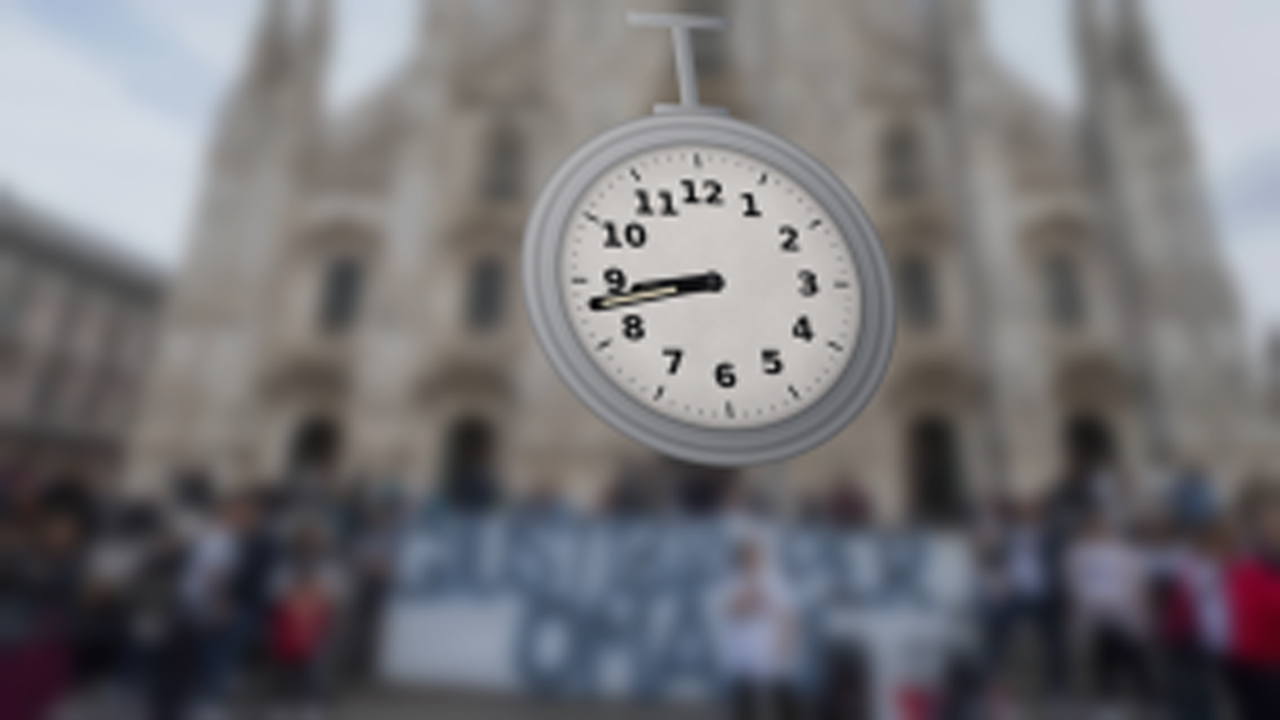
h=8 m=43
